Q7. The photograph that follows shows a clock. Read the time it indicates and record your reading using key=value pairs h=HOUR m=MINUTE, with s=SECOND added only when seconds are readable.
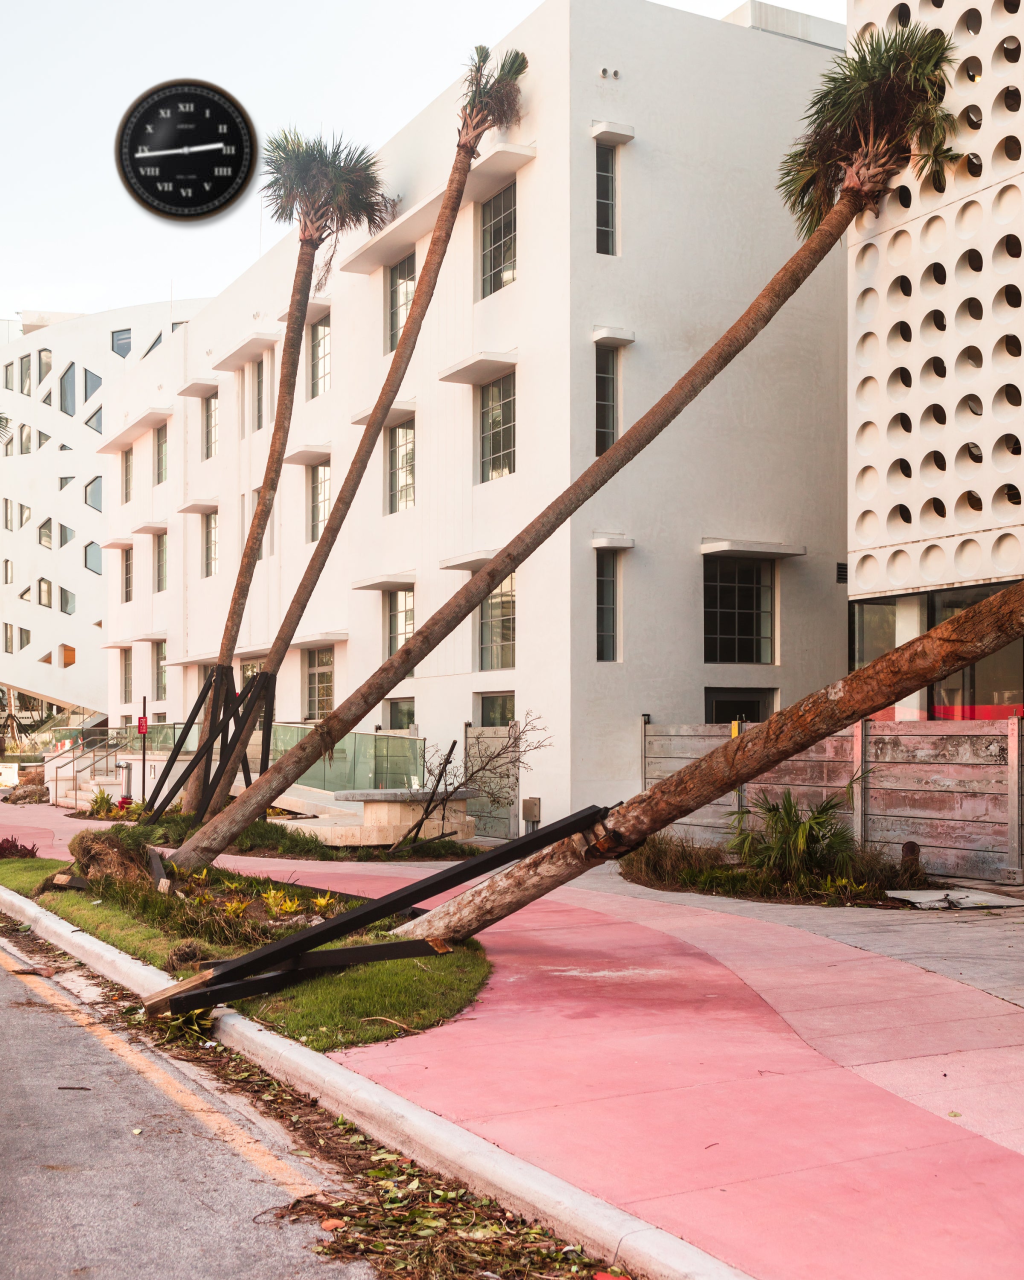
h=2 m=44
